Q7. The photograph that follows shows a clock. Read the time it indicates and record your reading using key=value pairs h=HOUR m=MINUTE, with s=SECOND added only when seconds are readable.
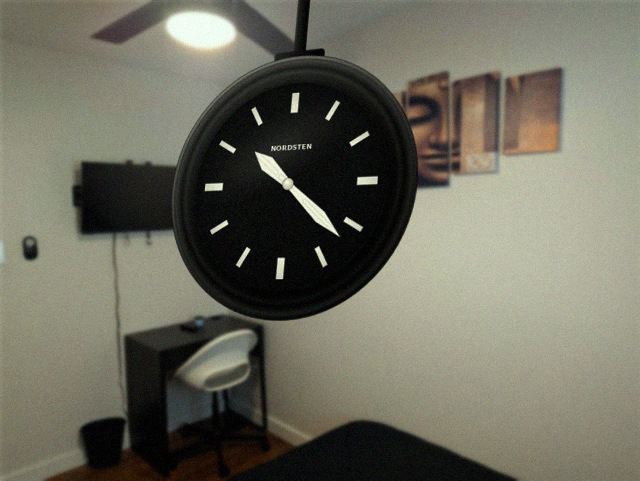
h=10 m=22
